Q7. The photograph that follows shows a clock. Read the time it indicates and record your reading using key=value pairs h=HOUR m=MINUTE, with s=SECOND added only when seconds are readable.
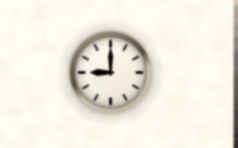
h=9 m=0
